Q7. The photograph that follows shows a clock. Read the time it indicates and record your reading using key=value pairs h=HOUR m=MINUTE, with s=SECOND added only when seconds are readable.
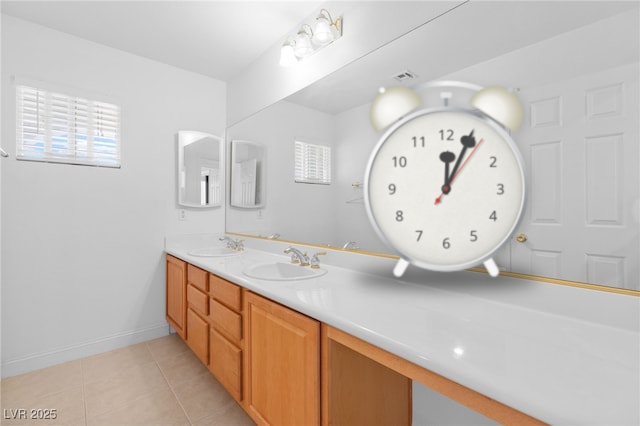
h=12 m=4 s=6
